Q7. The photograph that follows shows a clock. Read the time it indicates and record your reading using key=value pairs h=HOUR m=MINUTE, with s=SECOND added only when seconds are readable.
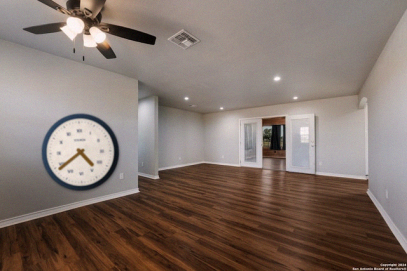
h=4 m=39
